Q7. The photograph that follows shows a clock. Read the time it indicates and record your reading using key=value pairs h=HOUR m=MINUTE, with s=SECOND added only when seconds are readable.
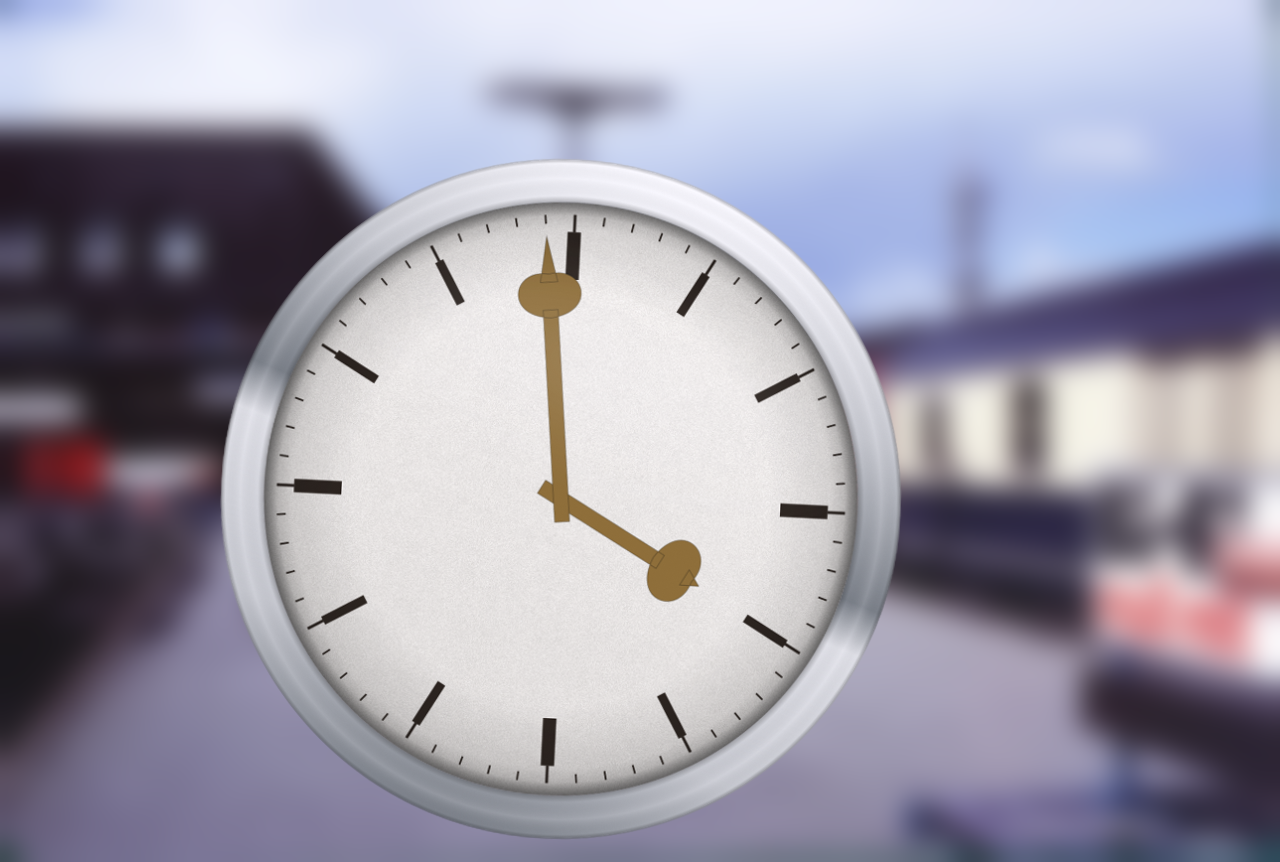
h=3 m=59
